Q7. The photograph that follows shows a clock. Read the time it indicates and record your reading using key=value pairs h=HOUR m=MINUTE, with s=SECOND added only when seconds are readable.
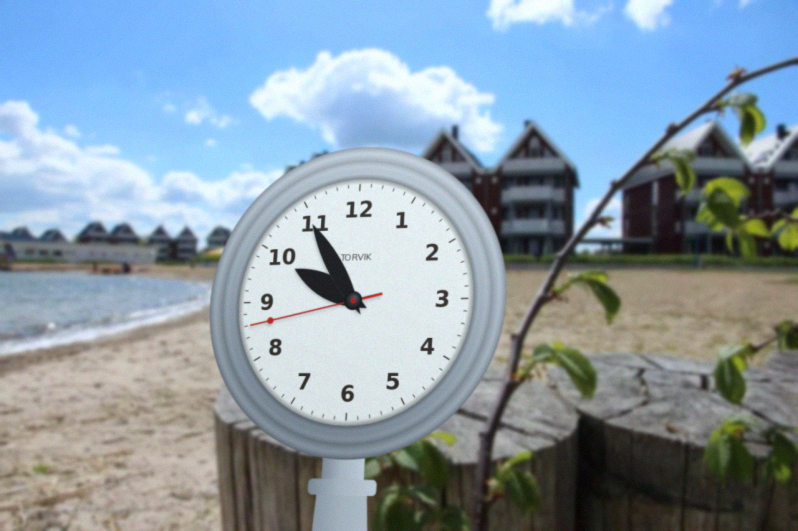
h=9 m=54 s=43
